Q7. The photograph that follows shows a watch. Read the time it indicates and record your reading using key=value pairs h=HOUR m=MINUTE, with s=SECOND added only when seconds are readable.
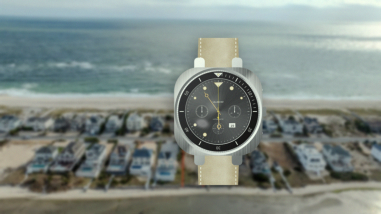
h=5 m=54
